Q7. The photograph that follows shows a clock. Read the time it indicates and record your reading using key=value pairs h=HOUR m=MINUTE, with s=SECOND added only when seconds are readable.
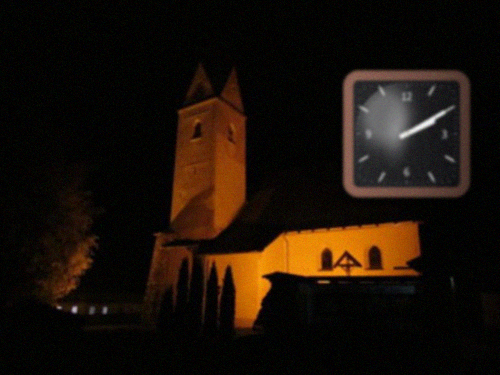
h=2 m=10
